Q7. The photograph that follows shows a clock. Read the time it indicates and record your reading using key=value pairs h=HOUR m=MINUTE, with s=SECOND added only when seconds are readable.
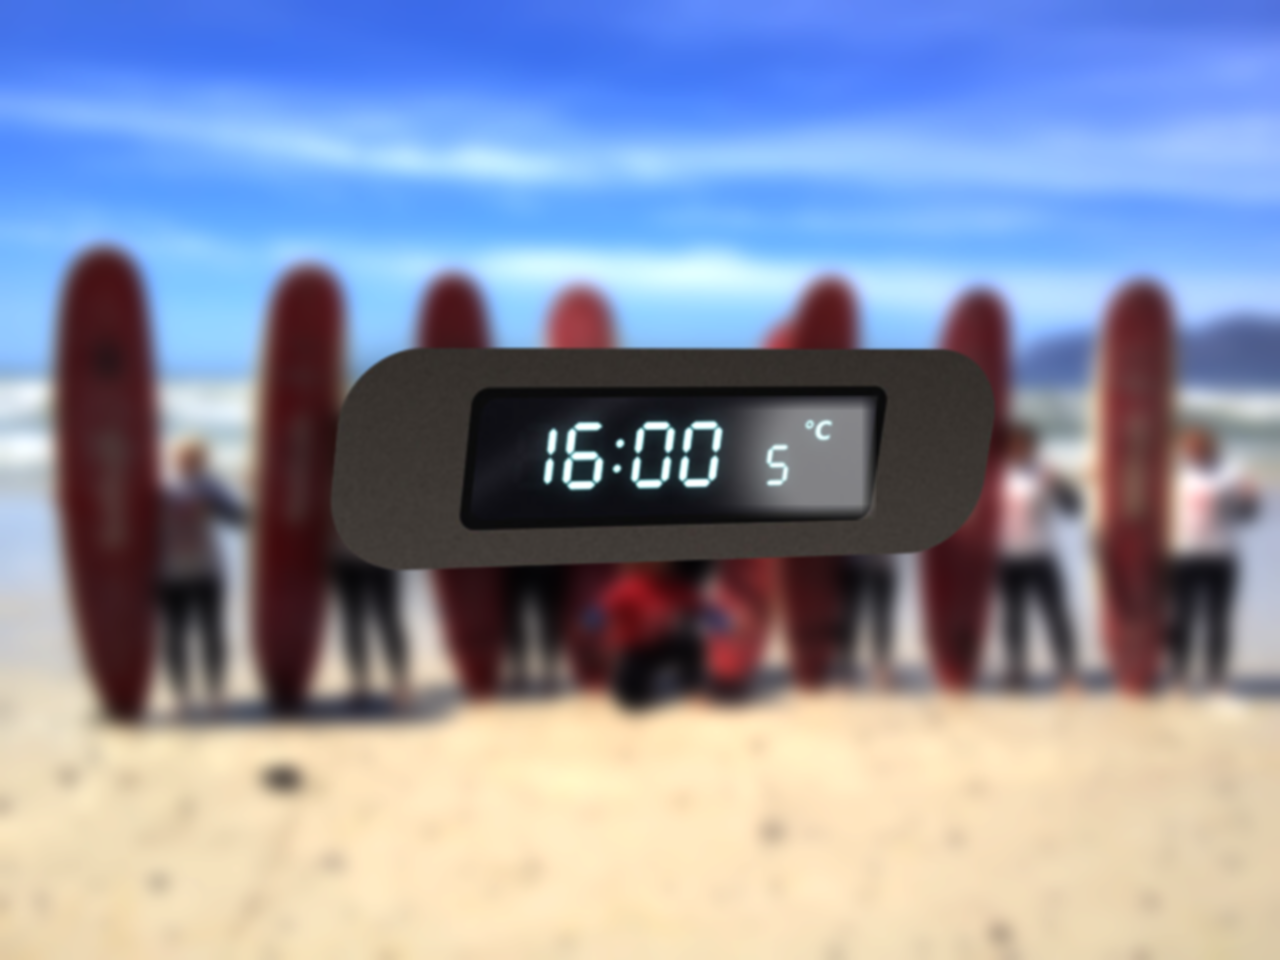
h=16 m=0
